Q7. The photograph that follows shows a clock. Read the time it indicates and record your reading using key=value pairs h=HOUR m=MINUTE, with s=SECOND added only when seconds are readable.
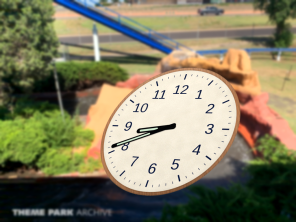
h=8 m=41
